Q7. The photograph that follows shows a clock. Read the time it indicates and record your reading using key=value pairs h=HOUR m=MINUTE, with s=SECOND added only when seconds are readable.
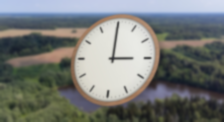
h=3 m=0
